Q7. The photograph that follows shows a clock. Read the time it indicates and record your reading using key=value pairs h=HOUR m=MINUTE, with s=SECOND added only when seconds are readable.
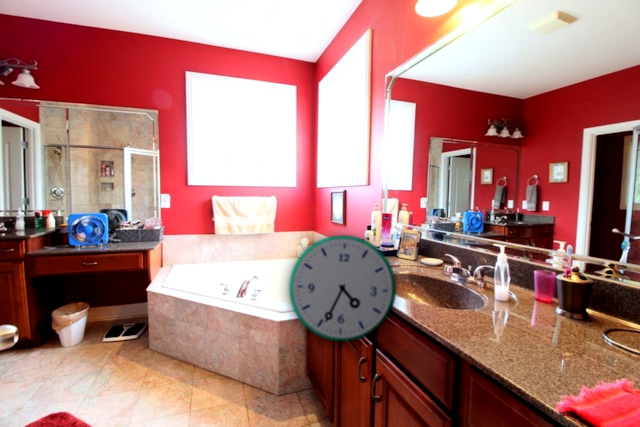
h=4 m=34
